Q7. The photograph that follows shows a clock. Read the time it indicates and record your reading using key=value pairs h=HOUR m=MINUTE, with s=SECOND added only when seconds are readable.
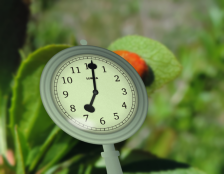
h=7 m=1
